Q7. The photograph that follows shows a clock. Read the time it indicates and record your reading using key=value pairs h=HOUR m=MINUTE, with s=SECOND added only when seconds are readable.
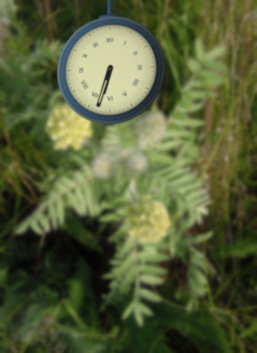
h=6 m=33
